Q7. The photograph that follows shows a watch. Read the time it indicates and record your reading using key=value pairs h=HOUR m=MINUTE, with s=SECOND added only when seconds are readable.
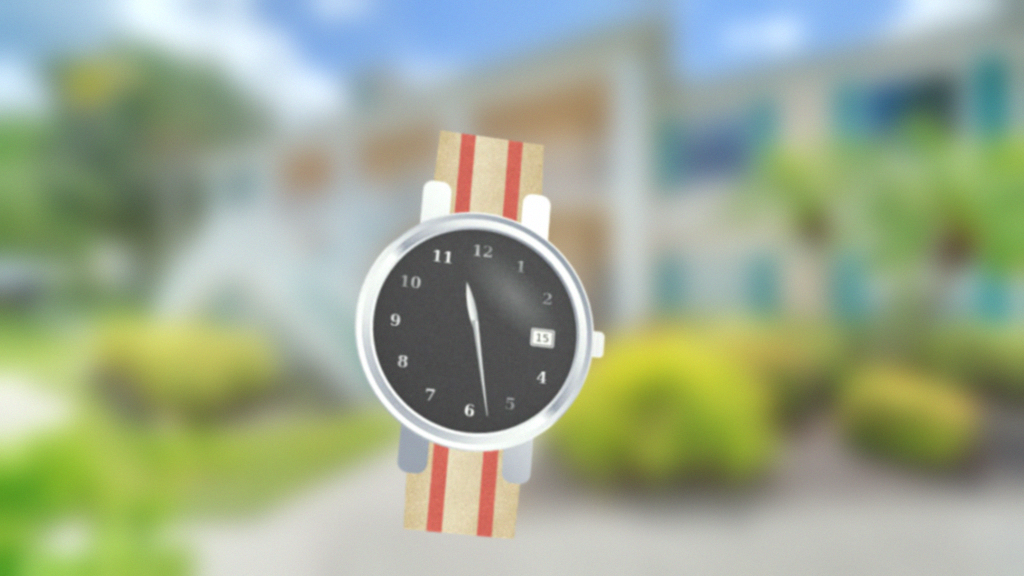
h=11 m=28
